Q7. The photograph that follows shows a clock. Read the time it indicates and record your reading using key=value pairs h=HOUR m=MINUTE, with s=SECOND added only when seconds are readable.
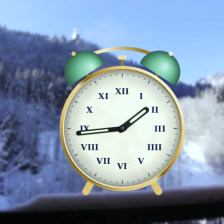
h=1 m=44
